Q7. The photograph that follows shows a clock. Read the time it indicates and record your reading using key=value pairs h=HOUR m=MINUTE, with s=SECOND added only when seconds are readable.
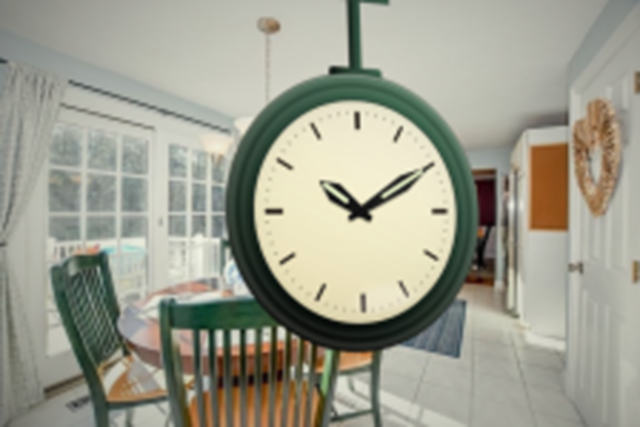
h=10 m=10
